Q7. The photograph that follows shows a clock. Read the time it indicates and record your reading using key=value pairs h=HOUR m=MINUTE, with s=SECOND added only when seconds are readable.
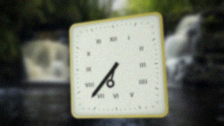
h=6 m=37
